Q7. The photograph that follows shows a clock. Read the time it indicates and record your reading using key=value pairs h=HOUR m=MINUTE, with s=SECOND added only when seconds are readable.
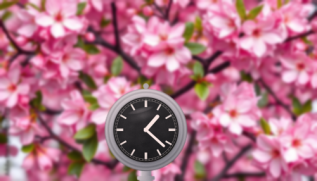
h=1 m=22
